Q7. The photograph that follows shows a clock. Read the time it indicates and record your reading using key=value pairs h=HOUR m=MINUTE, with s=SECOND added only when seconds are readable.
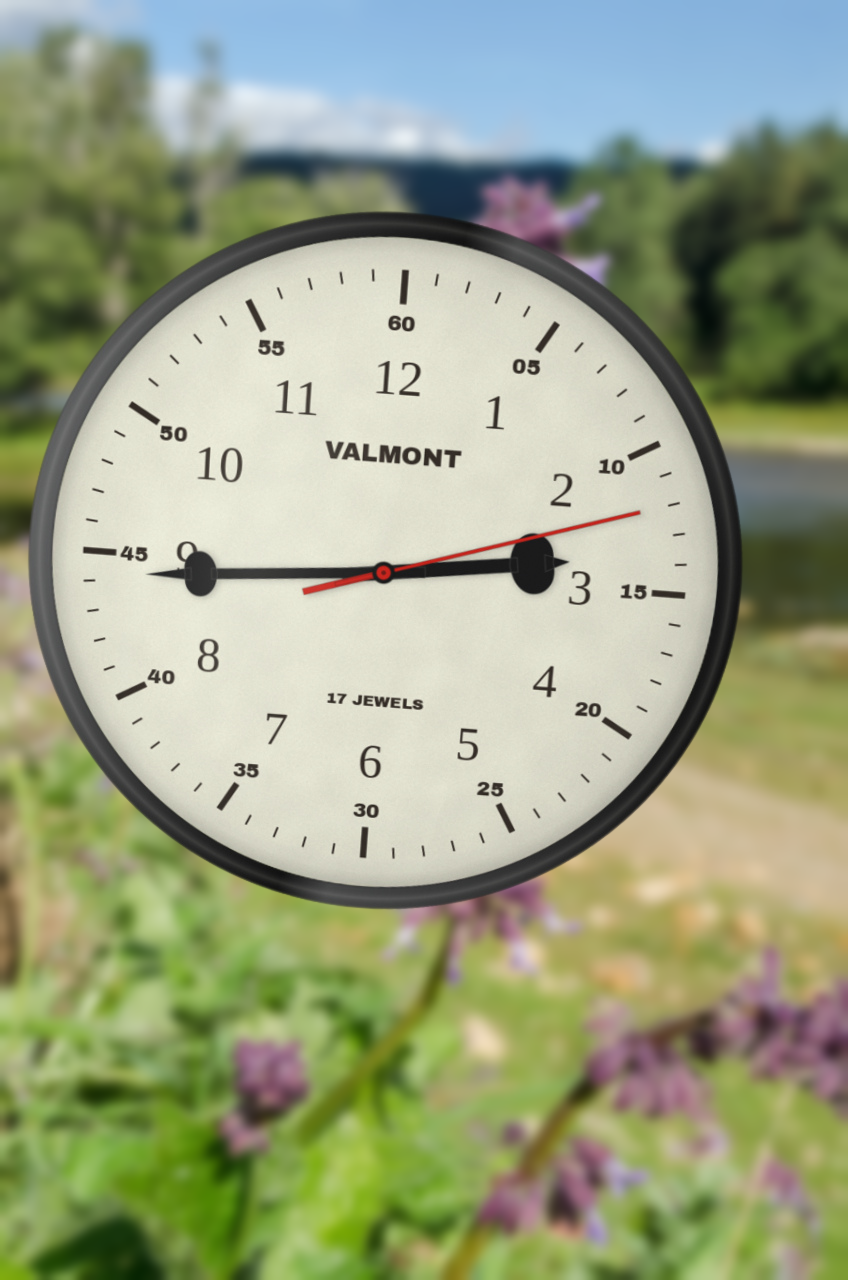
h=2 m=44 s=12
